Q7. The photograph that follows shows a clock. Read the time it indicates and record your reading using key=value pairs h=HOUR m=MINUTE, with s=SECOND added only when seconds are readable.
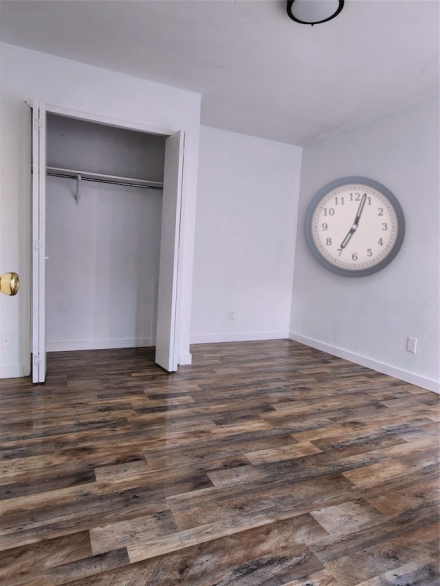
h=7 m=3
